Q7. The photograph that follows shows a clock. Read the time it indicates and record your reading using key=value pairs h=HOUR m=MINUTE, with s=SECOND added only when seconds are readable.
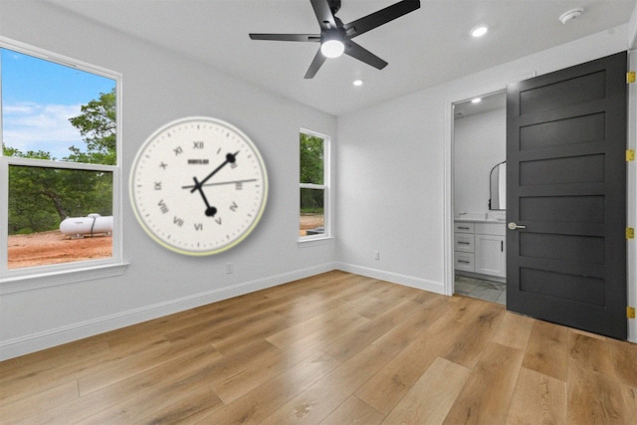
h=5 m=8 s=14
